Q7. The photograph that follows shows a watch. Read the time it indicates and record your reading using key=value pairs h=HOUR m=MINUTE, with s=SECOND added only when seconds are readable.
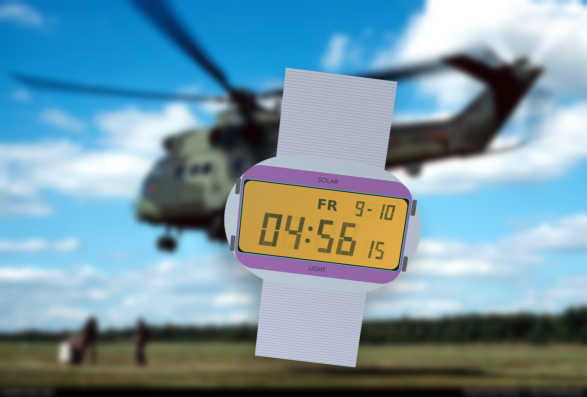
h=4 m=56 s=15
